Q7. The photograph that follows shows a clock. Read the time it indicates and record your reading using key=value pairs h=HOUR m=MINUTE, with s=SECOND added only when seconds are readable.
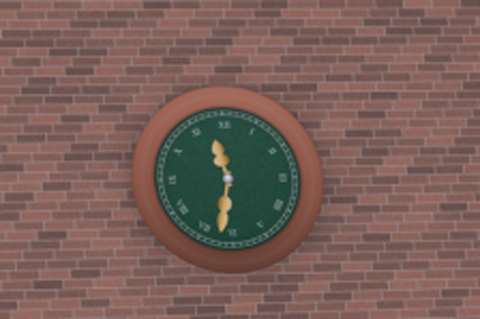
h=11 m=32
